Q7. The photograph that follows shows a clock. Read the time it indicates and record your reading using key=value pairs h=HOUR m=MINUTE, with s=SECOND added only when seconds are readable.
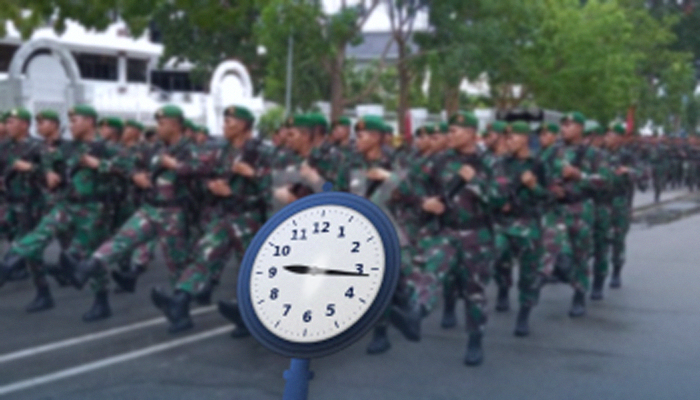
h=9 m=16
